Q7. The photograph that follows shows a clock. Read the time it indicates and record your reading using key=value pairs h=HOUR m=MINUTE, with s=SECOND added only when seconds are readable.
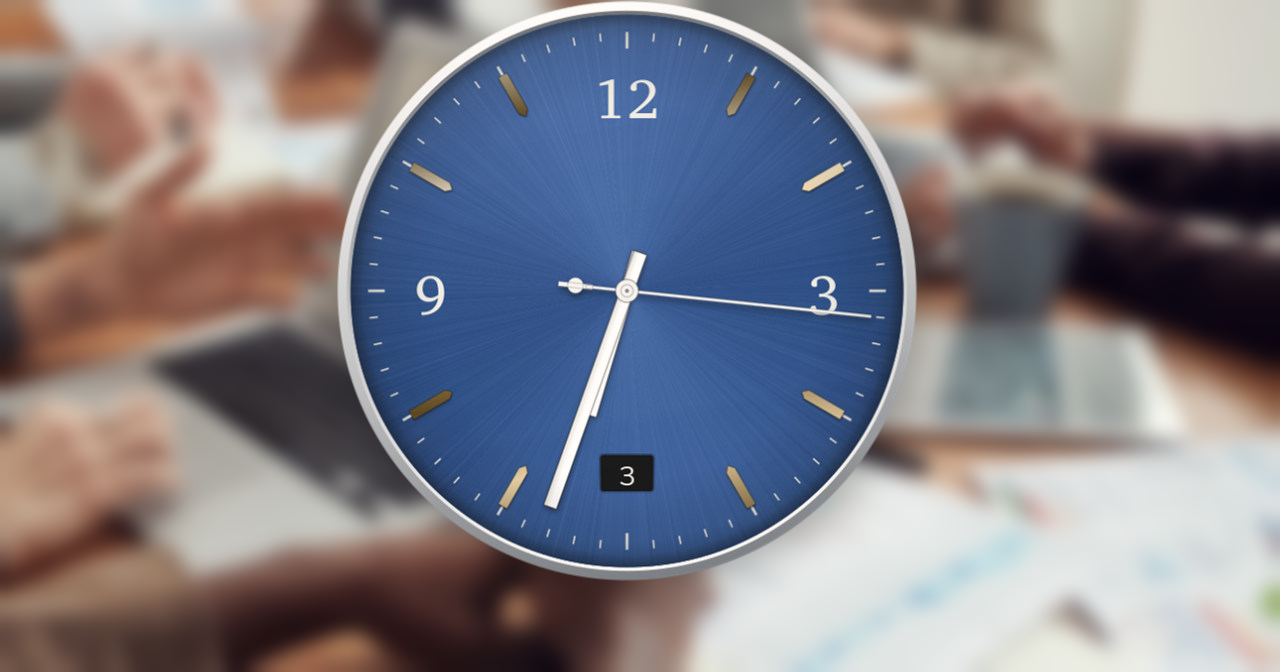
h=6 m=33 s=16
